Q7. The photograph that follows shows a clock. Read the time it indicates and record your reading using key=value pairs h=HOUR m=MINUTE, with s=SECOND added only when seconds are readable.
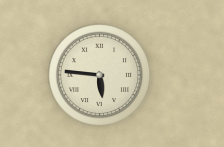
h=5 m=46
